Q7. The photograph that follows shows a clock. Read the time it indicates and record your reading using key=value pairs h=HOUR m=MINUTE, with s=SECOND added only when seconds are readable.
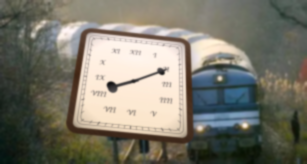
h=8 m=10
